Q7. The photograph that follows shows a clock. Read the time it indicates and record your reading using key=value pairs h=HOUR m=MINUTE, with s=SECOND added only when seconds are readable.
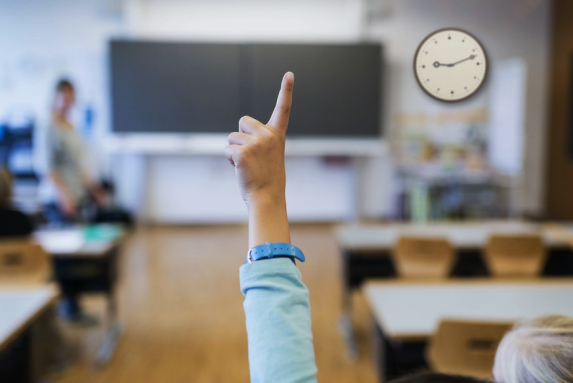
h=9 m=12
